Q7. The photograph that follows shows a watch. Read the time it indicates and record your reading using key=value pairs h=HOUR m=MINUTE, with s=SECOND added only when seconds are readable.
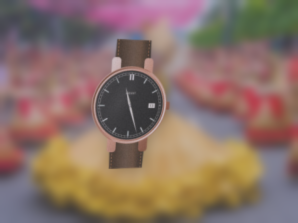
h=11 m=27
